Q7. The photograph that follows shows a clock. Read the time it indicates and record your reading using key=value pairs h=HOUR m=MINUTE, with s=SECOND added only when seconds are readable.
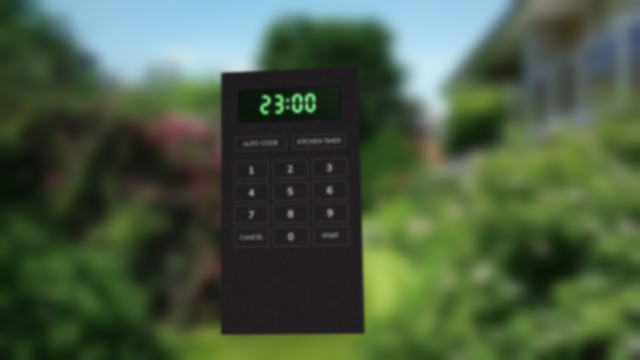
h=23 m=0
